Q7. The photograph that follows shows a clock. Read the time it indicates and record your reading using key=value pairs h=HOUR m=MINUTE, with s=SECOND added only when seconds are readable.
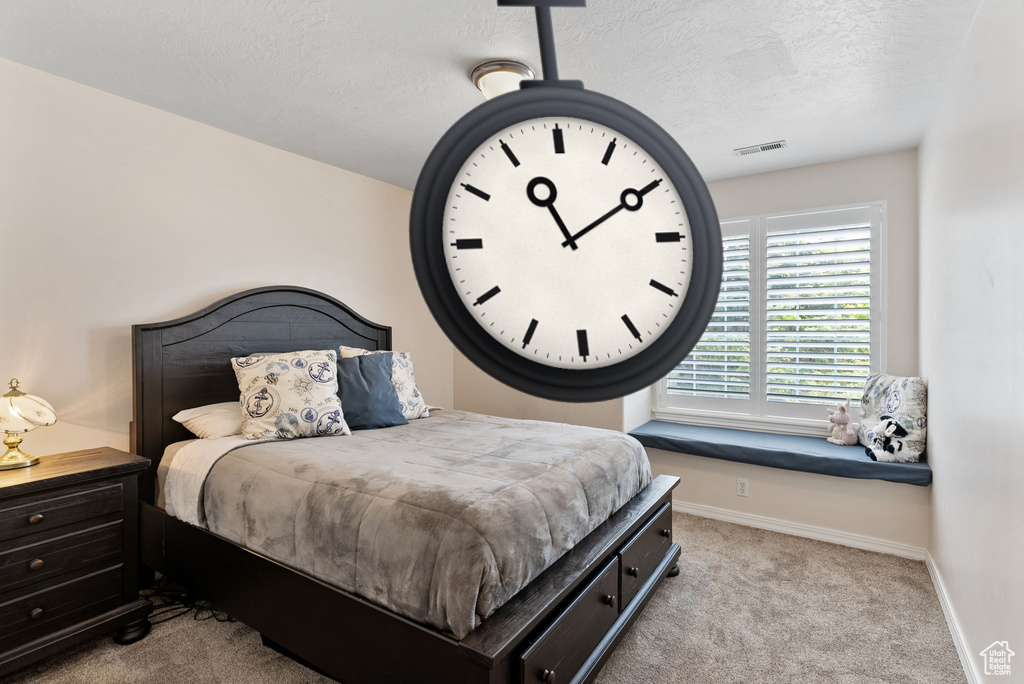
h=11 m=10
